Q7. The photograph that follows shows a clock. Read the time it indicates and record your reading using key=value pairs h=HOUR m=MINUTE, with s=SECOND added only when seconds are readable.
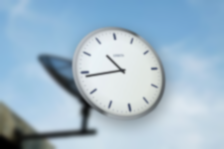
h=10 m=44
